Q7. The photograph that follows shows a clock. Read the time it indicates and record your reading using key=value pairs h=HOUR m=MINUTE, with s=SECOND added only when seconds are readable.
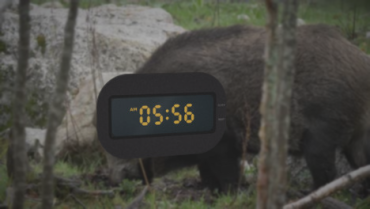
h=5 m=56
